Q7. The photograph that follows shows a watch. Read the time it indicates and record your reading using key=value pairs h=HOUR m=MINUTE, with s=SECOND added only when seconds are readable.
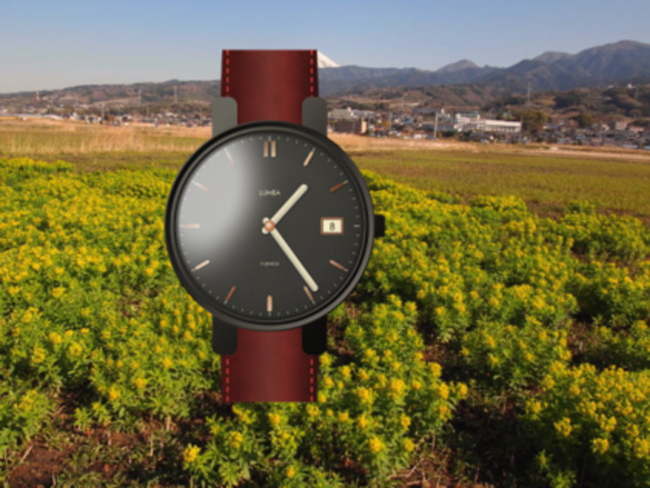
h=1 m=24
